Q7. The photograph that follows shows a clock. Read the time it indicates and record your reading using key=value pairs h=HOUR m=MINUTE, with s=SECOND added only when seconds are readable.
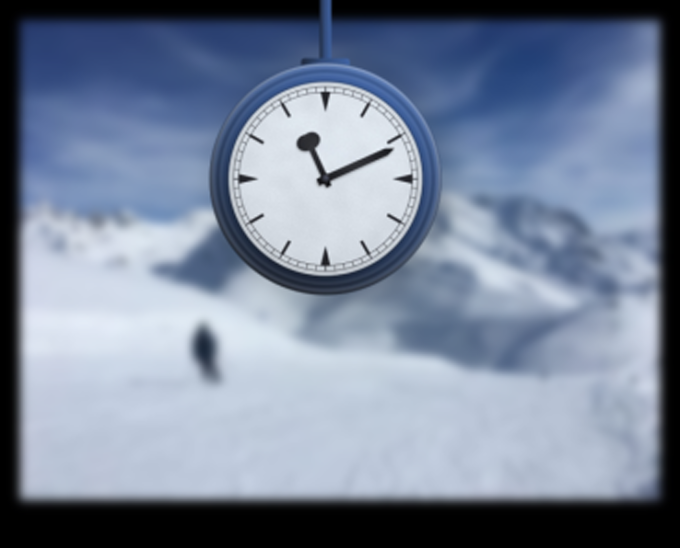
h=11 m=11
